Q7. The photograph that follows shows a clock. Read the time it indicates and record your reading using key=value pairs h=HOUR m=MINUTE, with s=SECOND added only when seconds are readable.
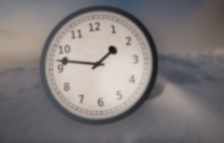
h=1 m=47
